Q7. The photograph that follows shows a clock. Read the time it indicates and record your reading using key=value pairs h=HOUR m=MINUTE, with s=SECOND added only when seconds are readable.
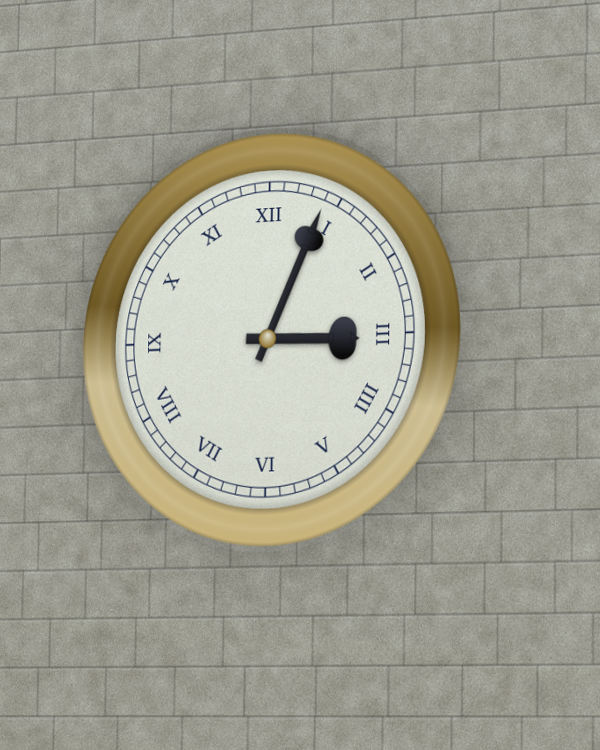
h=3 m=4
